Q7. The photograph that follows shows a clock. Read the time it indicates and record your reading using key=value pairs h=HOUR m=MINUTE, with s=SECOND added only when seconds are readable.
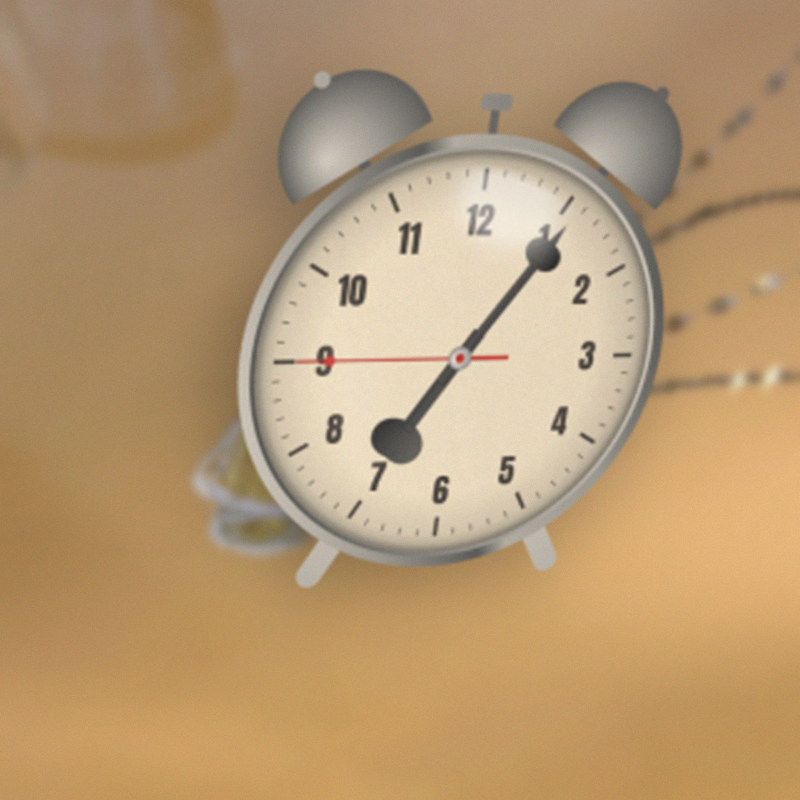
h=7 m=5 s=45
